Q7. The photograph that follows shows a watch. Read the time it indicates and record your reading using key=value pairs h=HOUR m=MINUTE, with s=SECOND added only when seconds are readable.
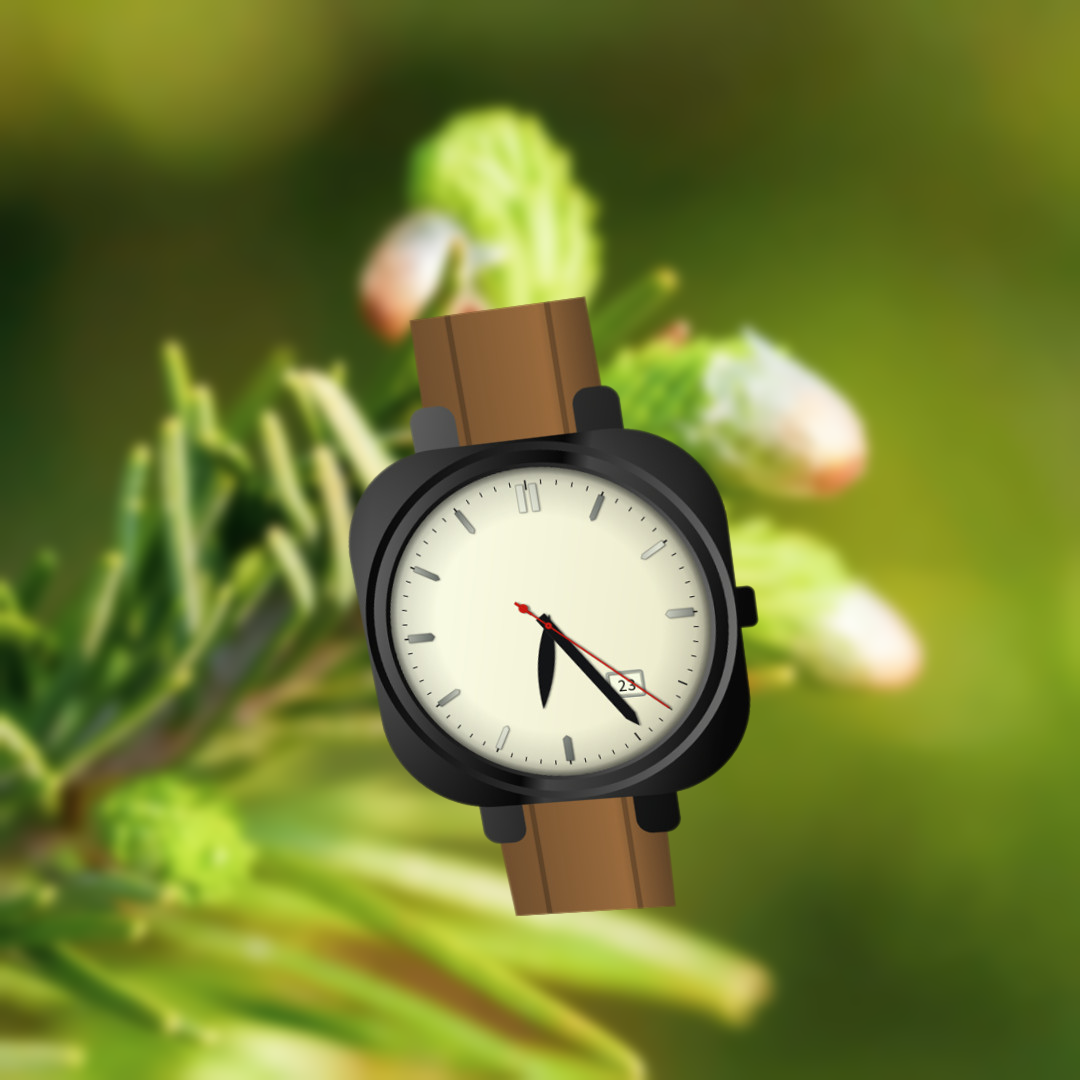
h=6 m=24 s=22
